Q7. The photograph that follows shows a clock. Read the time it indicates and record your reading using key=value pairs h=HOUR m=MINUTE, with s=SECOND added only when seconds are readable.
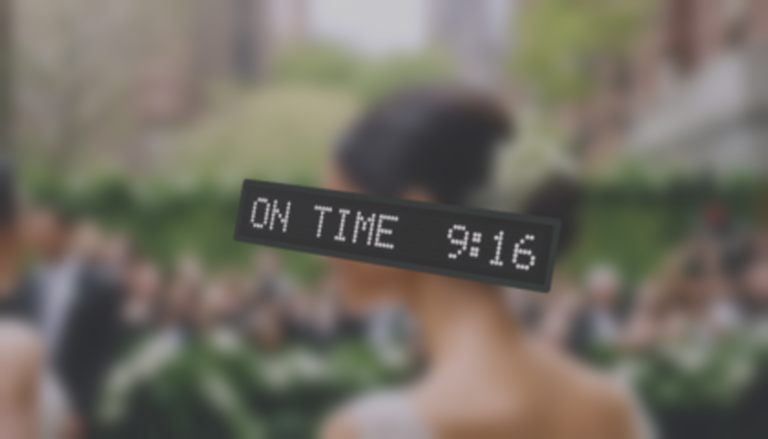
h=9 m=16
